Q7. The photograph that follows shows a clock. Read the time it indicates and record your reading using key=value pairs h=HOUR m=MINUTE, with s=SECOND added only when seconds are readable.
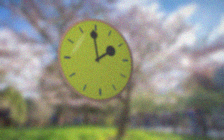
h=1 m=59
